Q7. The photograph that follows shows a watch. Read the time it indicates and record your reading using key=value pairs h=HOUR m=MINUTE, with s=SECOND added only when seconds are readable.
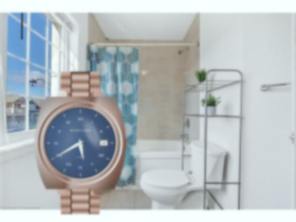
h=5 m=40
